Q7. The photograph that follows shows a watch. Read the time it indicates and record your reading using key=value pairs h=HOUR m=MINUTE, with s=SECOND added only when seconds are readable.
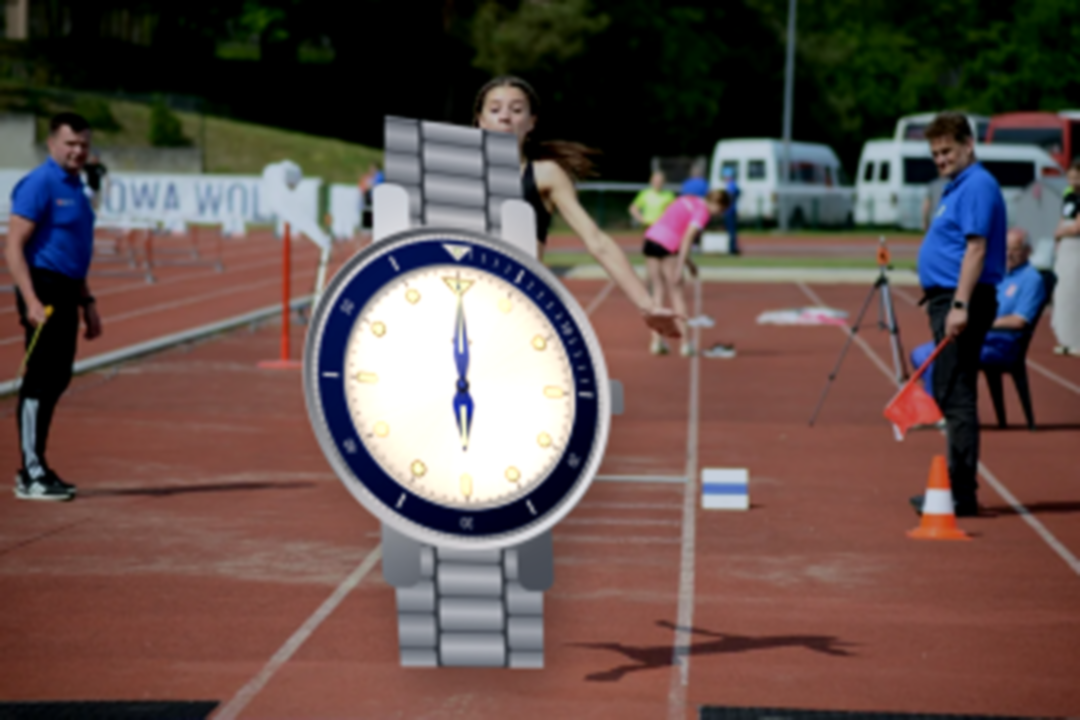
h=6 m=0
